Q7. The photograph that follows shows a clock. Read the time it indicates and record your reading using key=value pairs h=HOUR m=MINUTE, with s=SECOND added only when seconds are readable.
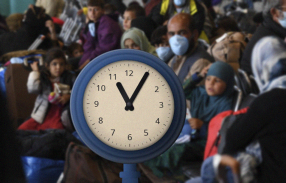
h=11 m=5
